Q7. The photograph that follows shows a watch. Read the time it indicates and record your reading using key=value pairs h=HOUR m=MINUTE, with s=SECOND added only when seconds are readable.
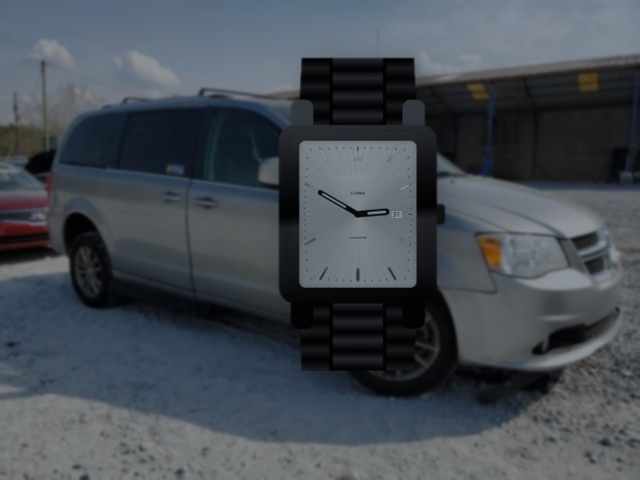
h=2 m=50
